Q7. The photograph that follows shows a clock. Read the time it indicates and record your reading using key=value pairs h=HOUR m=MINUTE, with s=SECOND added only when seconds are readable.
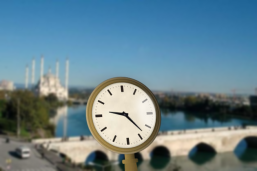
h=9 m=23
